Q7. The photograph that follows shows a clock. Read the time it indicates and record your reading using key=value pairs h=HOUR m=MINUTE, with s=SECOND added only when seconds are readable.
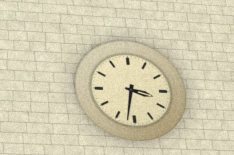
h=3 m=32
